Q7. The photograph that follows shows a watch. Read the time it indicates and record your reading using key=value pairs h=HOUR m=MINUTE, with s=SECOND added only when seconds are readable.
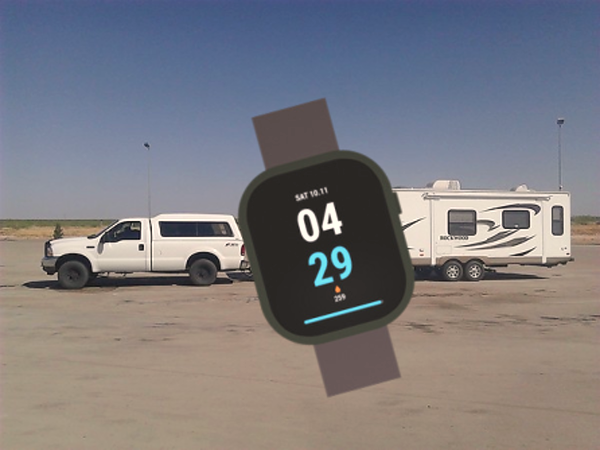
h=4 m=29
